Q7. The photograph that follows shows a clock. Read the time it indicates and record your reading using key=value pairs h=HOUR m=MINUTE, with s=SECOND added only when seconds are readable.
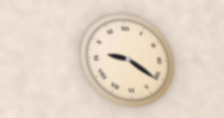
h=9 m=21
